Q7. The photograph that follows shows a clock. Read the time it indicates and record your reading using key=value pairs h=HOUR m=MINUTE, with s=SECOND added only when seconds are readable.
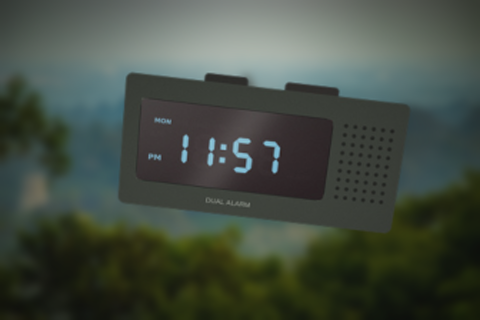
h=11 m=57
